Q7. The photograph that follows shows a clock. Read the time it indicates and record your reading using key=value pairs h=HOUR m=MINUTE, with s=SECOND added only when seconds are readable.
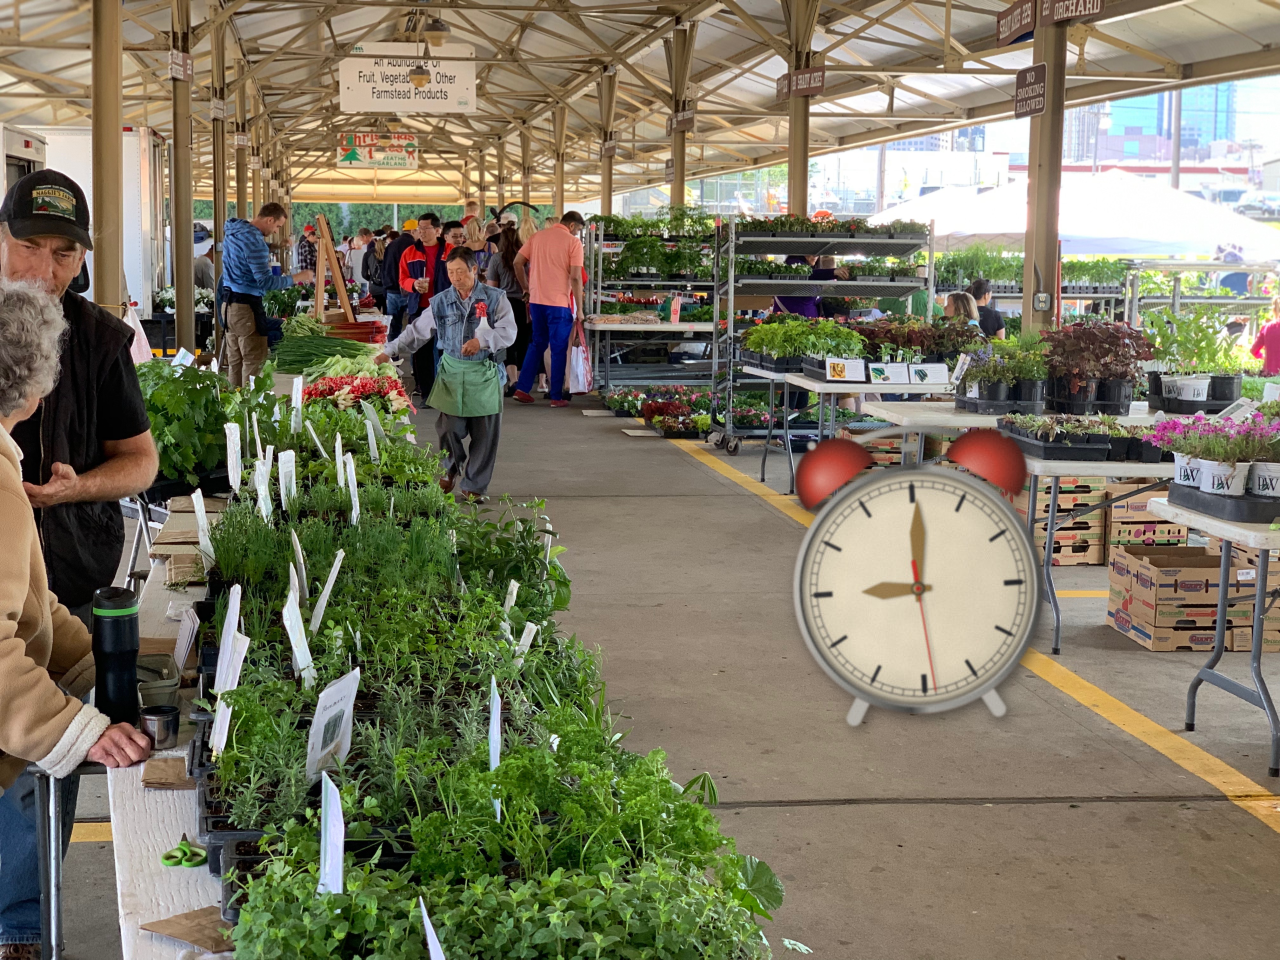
h=9 m=0 s=29
